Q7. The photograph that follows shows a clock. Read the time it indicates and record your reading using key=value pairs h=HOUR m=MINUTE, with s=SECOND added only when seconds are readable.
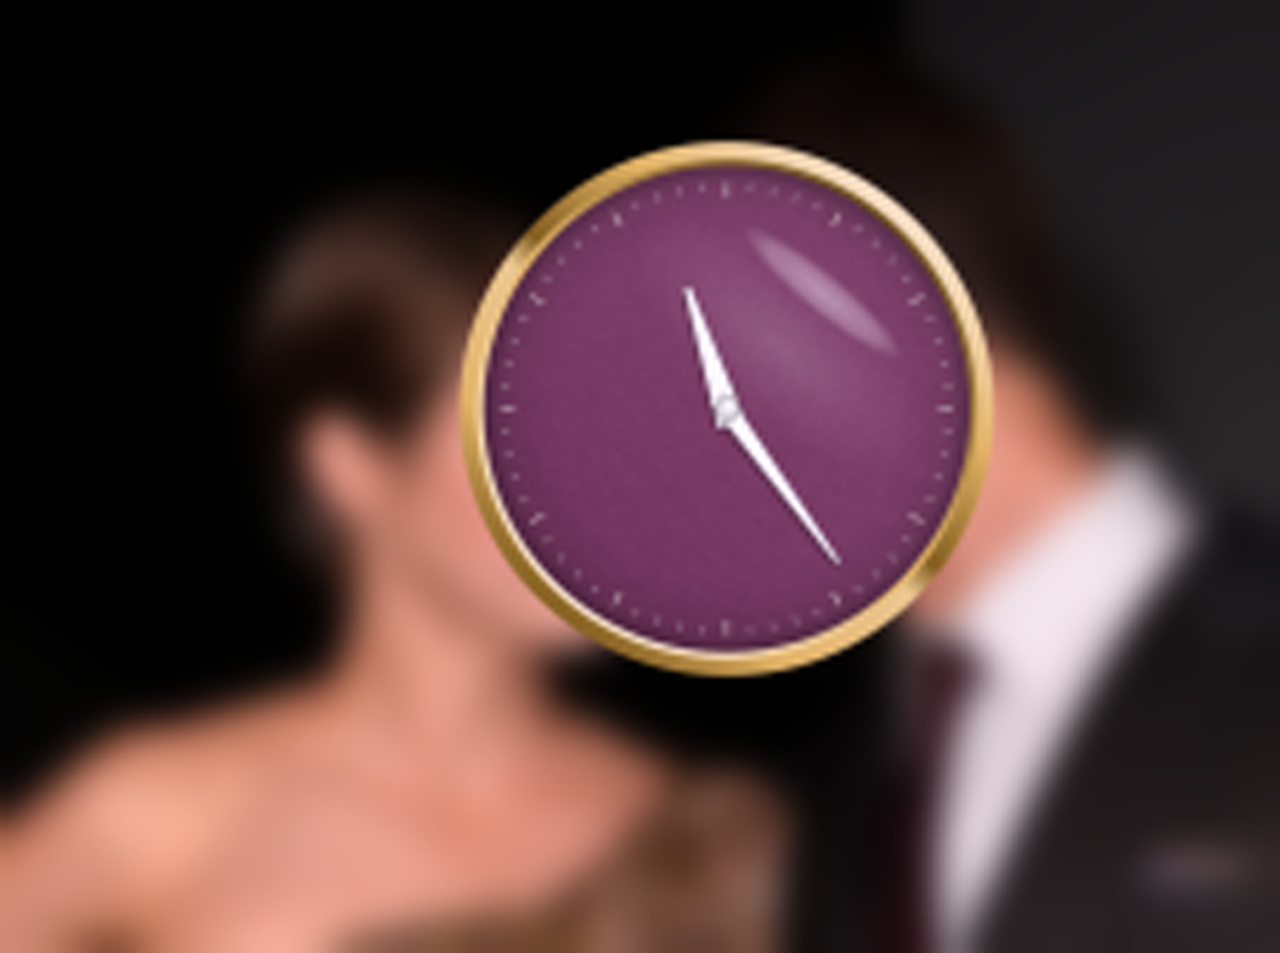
h=11 m=24
